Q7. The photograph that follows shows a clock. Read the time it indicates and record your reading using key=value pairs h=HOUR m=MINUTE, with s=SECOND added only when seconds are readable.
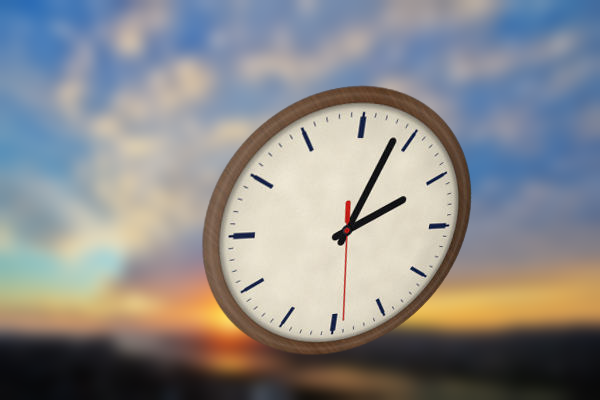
h=2 m=3 s=29
